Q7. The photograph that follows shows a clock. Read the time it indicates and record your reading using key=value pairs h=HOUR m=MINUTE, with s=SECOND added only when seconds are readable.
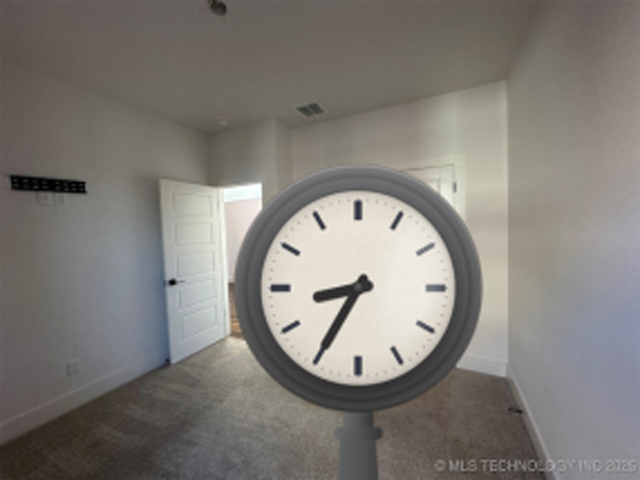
h=8 m=35
